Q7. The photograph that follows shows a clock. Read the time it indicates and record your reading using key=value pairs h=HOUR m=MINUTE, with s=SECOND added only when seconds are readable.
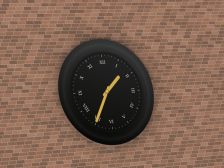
h=1 m=35
